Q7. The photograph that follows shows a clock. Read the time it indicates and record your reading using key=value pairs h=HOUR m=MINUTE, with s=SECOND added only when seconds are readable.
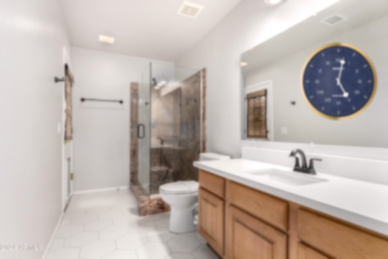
h=5 m=2
